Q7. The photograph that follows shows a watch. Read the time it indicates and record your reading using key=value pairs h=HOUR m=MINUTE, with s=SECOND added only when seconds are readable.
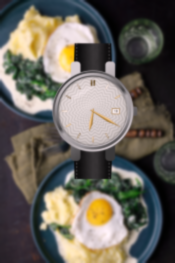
h=6 m=20
